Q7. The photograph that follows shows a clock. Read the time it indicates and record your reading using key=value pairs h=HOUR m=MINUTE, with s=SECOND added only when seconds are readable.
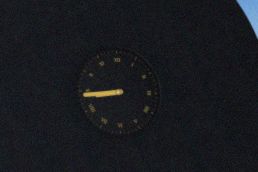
h=8 m=44
